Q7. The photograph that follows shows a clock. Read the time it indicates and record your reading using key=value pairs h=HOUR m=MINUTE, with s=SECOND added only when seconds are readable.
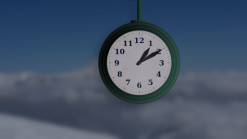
h=1 m=10
